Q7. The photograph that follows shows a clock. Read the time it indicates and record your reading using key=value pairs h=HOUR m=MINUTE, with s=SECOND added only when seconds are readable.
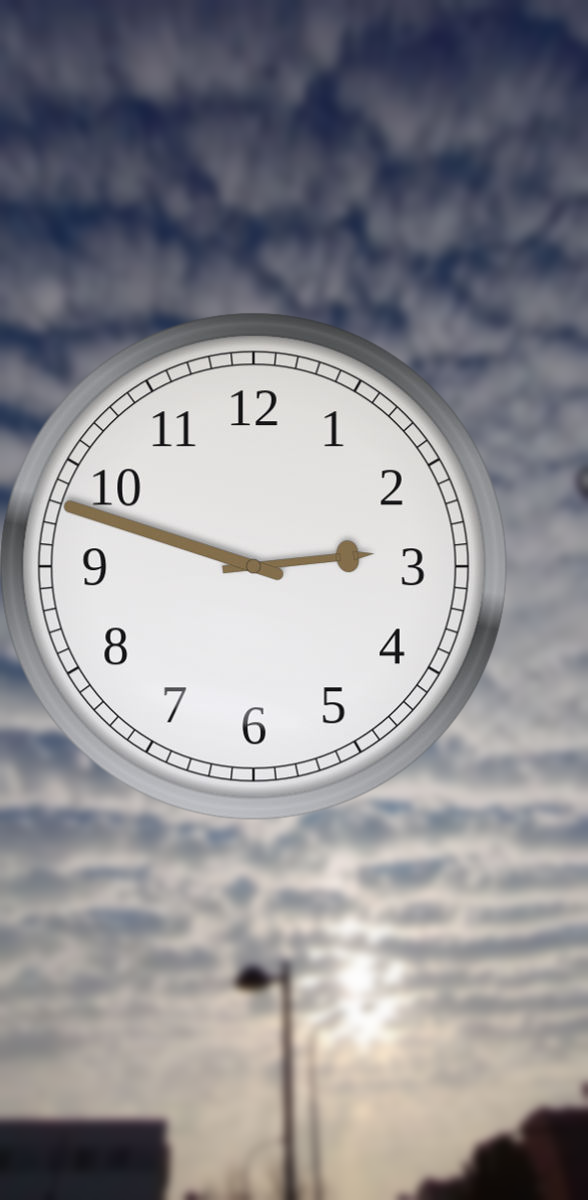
h=2 m=48
